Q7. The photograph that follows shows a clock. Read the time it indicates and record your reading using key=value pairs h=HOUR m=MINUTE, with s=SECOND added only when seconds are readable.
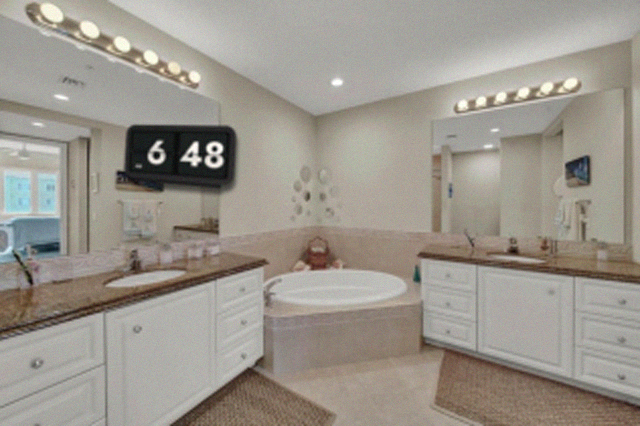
h=6 m=48
